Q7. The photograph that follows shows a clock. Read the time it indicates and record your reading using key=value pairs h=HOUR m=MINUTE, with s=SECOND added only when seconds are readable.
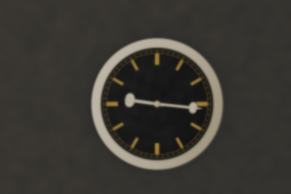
h=9 m=16
